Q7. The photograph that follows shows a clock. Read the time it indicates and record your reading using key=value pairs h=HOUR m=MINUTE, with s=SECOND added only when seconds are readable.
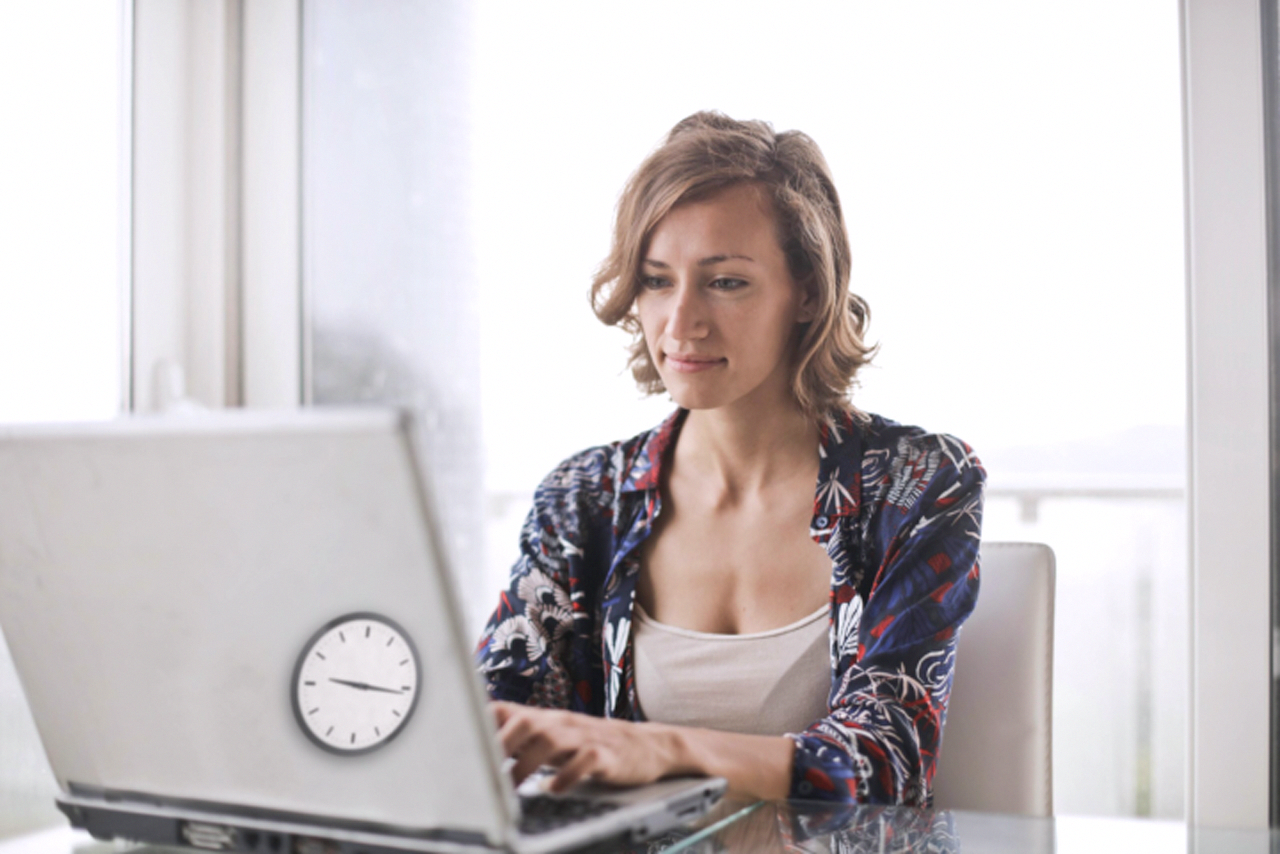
h=9 m=16
